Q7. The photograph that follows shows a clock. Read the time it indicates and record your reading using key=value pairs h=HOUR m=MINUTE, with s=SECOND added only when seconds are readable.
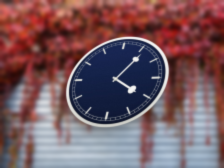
h=4 m=6
